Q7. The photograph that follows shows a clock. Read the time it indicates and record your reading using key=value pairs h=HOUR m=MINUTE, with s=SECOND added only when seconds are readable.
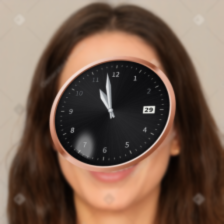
h=10 m=58
